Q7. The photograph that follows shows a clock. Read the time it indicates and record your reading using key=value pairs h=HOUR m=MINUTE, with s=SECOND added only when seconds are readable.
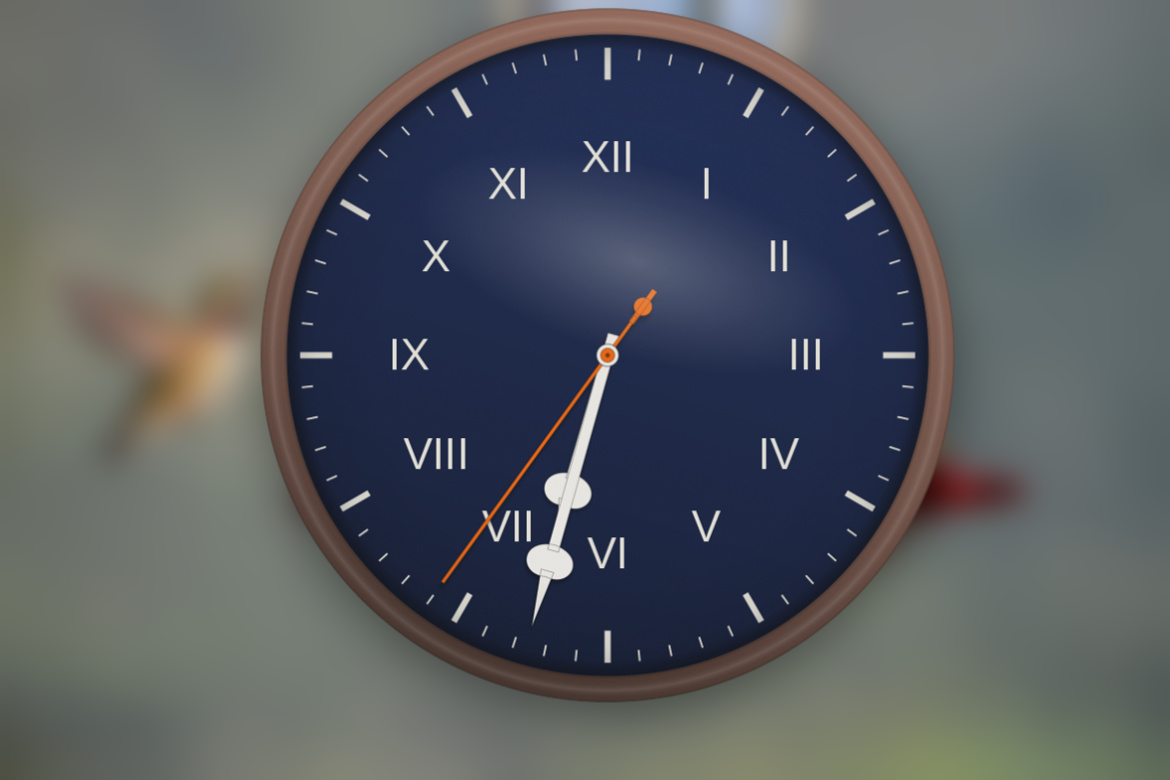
h=6 m=32 s=36
